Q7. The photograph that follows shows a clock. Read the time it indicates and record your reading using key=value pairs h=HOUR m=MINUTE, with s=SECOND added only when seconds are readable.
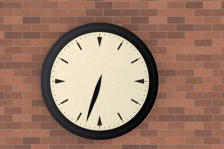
h=6 m=33
